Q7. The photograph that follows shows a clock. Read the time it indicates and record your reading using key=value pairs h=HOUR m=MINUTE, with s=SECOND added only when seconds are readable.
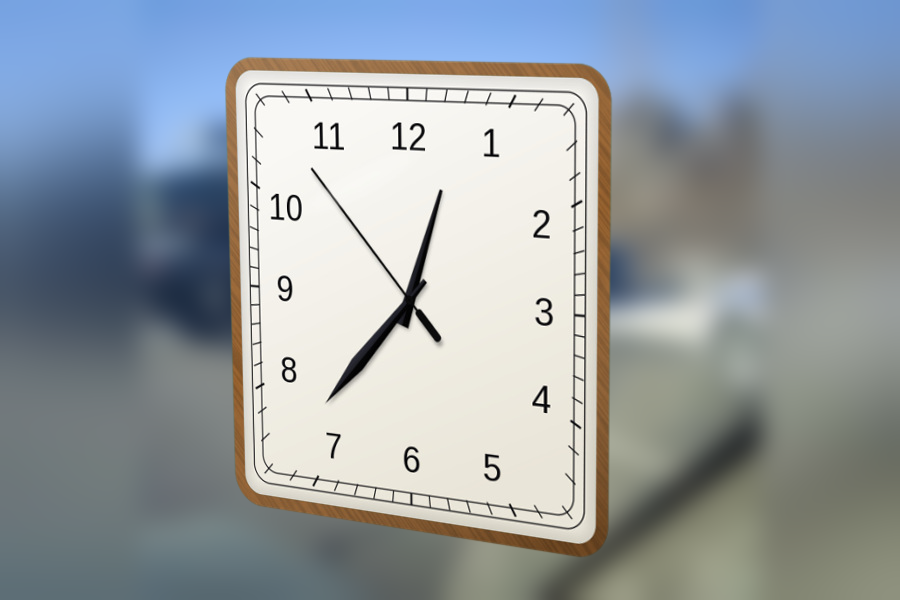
h=12 m=36 s=53
